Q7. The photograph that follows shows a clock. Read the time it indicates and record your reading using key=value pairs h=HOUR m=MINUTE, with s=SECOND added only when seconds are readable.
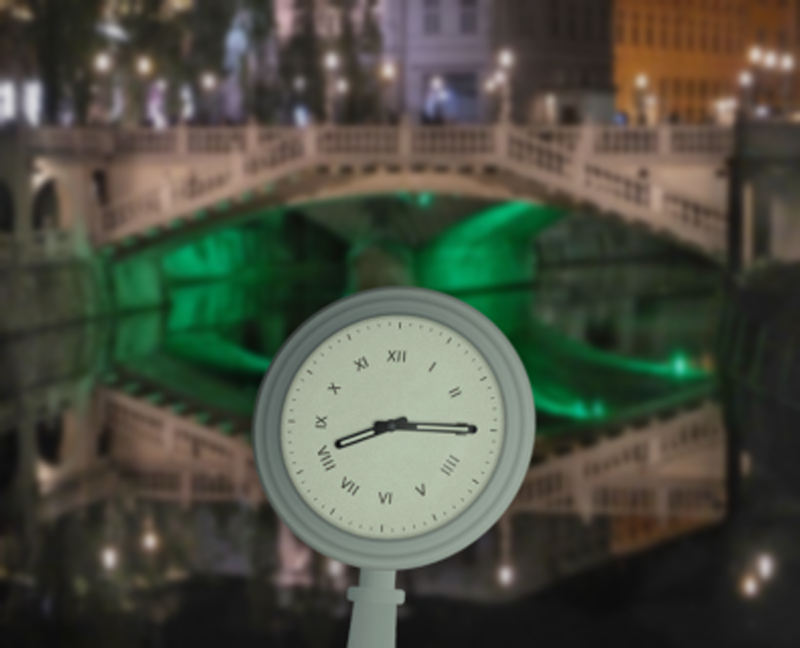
h=8 m=15
